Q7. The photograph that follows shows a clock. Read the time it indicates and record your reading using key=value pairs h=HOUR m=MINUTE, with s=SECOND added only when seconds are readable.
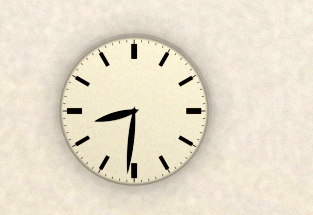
h=8 m=31
